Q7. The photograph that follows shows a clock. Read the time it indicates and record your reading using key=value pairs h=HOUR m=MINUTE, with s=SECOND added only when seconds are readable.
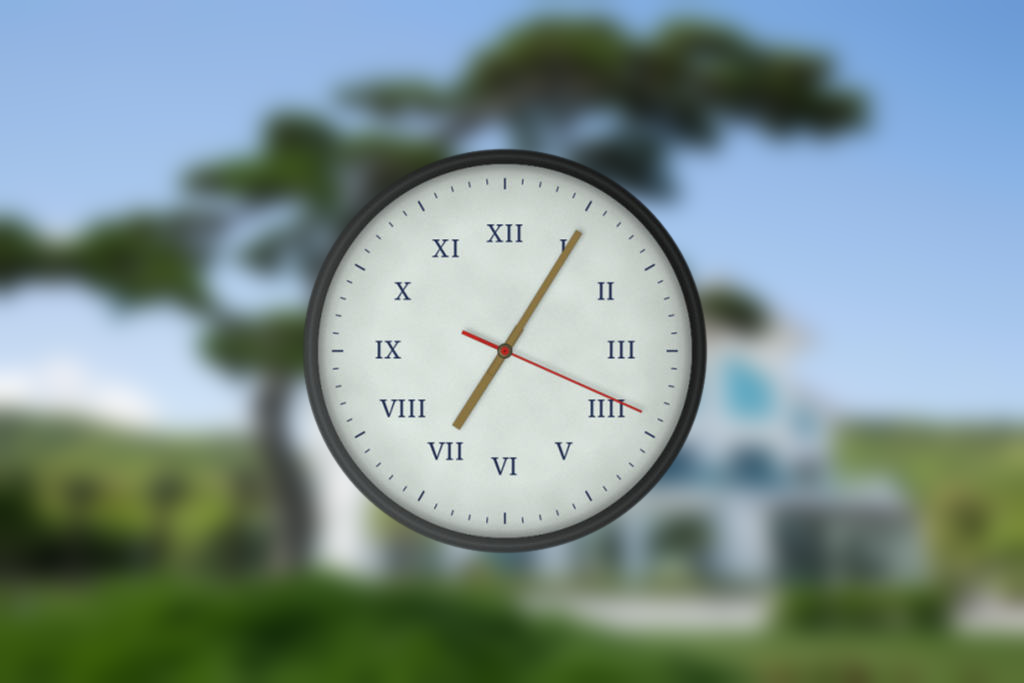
h=7 m=5 s=19
